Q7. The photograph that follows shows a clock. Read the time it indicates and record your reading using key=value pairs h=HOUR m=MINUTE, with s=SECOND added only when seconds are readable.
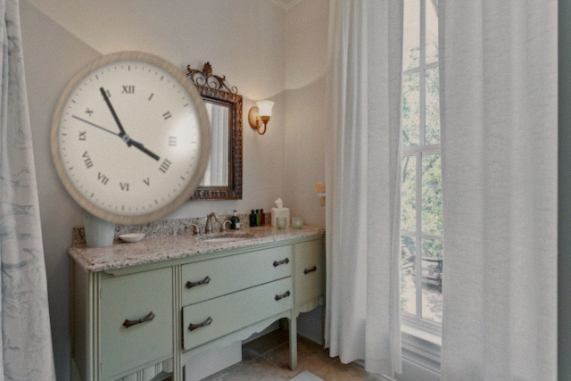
h=3 m=54 s=48
